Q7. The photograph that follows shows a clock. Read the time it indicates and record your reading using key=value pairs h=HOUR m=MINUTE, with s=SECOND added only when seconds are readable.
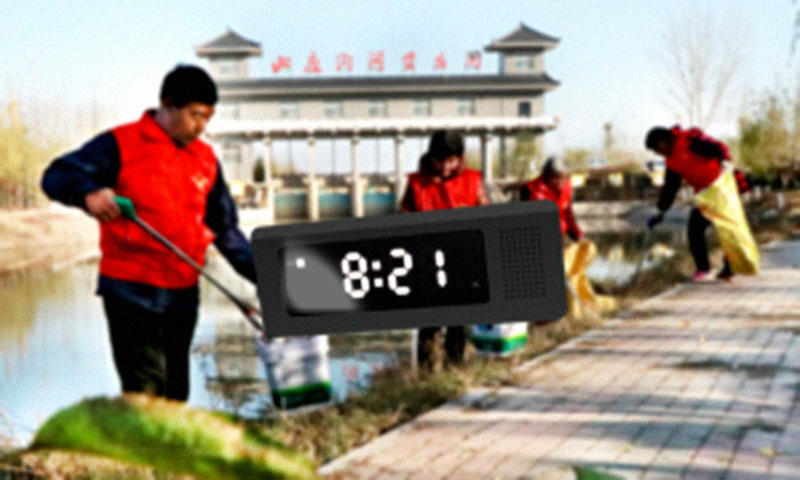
h=8 m=21
